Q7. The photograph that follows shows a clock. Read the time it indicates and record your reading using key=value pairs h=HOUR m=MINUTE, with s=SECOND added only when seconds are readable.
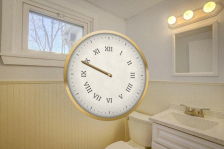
h=9 m=49
